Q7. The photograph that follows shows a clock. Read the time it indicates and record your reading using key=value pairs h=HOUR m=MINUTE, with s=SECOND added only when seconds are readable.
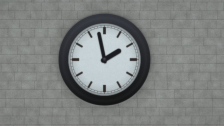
h=1 m=58
